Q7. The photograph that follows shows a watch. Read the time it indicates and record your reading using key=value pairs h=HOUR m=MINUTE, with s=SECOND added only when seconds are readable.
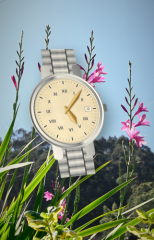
h=5 m=7
